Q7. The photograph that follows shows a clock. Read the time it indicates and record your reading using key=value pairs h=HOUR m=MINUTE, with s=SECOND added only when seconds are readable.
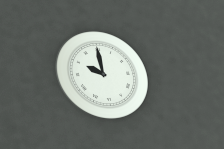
h=10 m=0
